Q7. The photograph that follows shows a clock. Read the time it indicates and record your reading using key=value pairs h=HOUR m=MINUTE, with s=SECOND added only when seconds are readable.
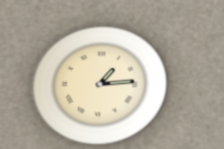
h=1 m=14
